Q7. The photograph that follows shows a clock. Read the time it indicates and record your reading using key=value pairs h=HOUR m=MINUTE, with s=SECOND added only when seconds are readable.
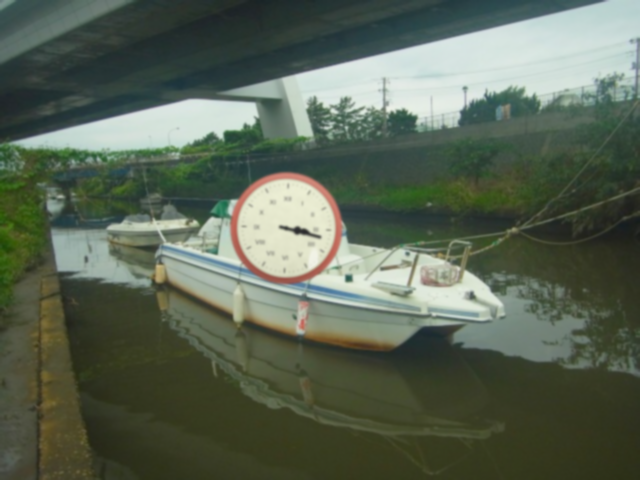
h=3 m=17
